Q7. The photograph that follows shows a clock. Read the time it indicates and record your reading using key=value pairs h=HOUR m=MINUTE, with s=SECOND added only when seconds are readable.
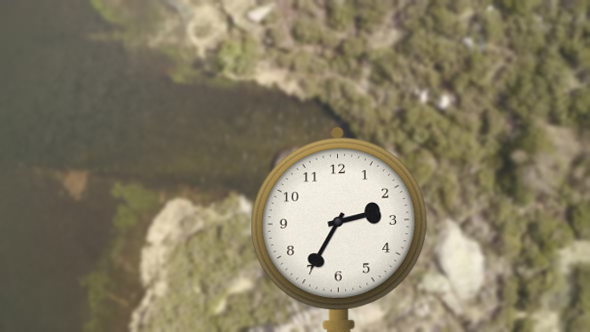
h=2 m=35
